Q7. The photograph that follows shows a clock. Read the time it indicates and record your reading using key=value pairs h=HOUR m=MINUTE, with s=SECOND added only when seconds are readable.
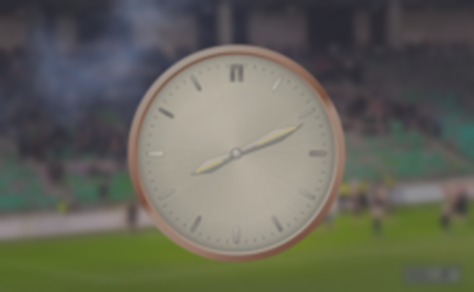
h=8 m=11
